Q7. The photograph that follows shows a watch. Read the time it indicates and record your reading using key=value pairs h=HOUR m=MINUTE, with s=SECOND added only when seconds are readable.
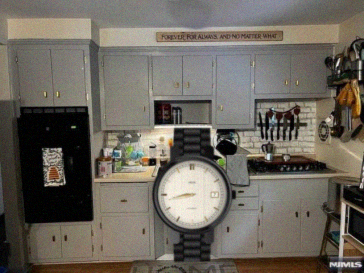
h=8 m=43
